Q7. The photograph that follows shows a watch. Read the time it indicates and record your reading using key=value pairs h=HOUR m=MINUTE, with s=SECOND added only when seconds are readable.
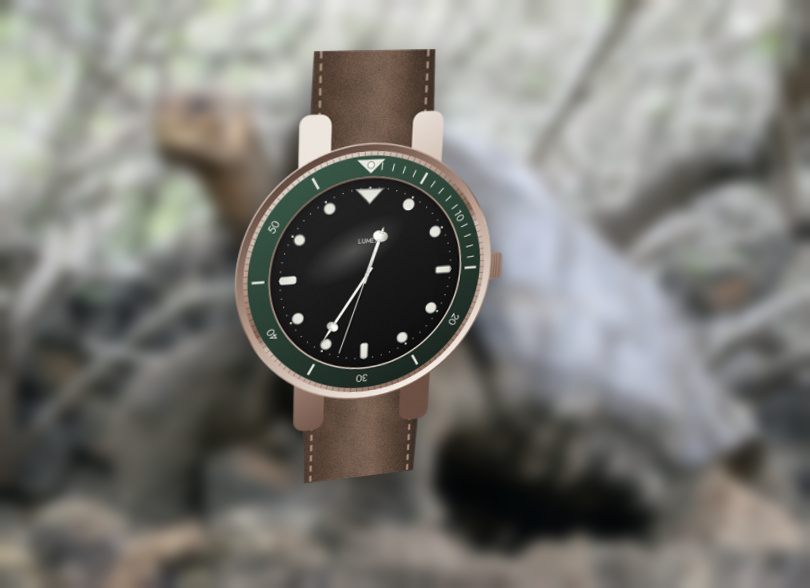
h=12 m=35 s=33
